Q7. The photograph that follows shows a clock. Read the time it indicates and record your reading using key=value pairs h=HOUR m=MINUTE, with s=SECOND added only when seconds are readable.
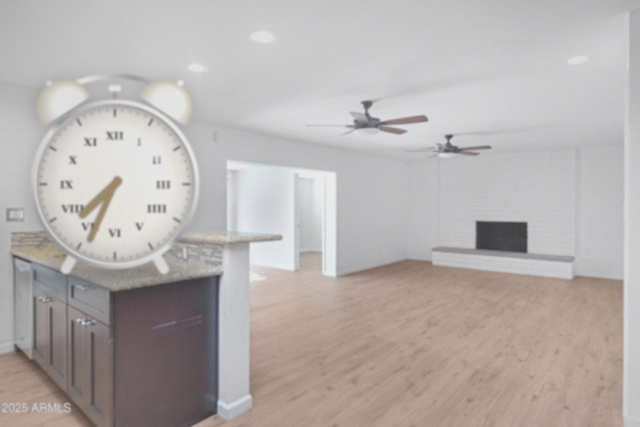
h=7 m=34
